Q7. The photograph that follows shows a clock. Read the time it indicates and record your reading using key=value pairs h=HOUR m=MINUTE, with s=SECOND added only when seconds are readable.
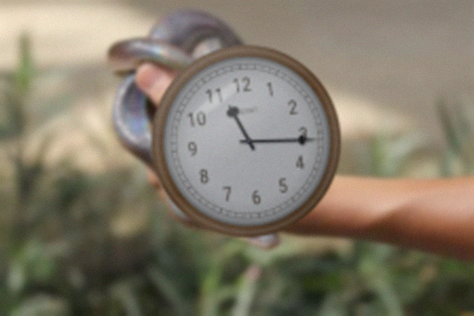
h=11 m=16
